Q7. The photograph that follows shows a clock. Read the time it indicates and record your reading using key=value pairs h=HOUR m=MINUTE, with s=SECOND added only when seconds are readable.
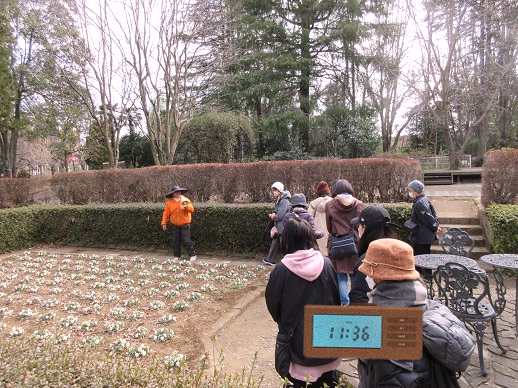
h=11 m=36
